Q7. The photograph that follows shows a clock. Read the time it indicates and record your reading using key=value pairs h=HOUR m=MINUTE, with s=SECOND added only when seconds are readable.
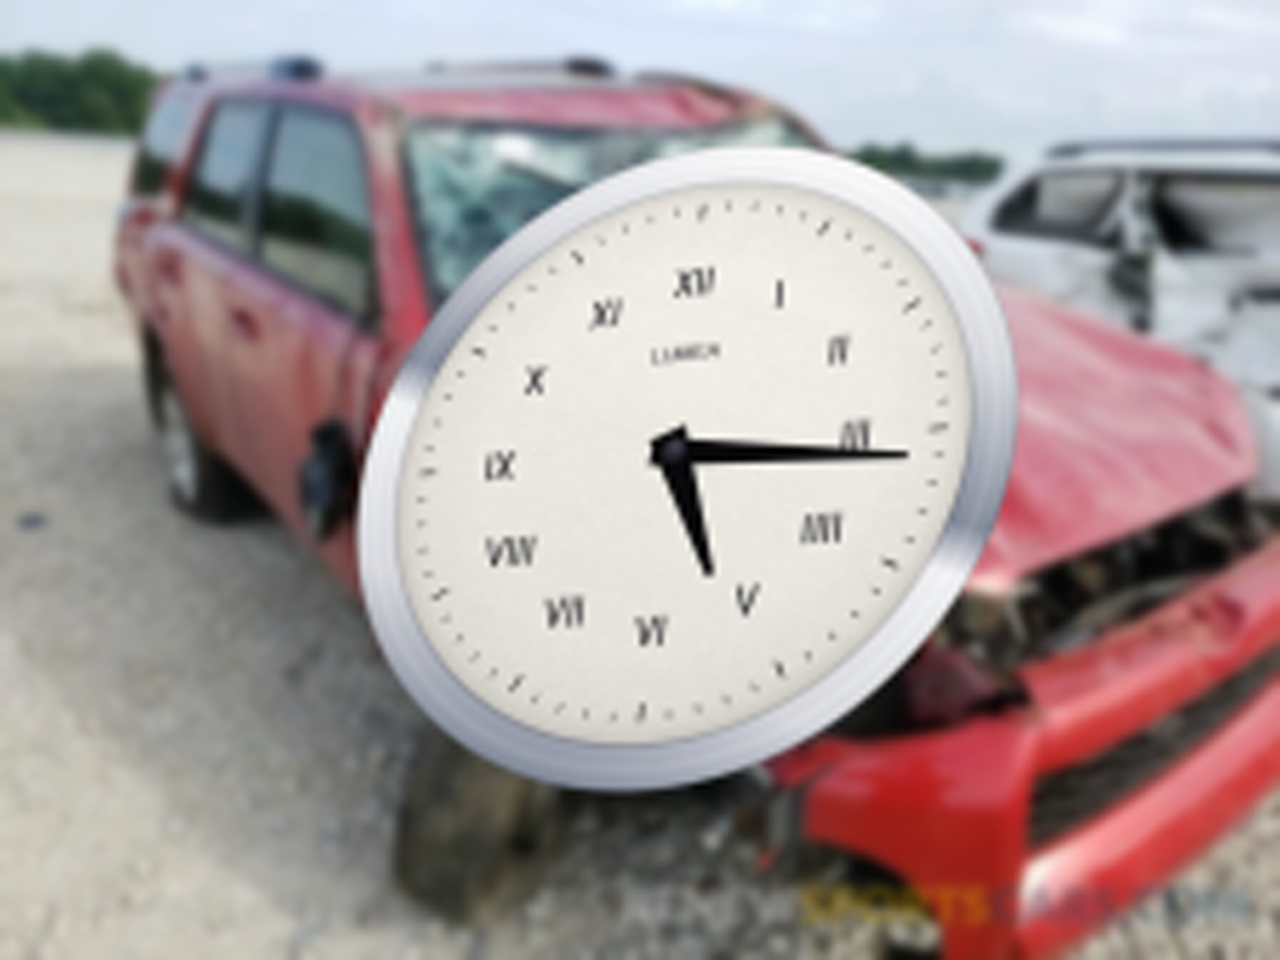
h=5 m=16
